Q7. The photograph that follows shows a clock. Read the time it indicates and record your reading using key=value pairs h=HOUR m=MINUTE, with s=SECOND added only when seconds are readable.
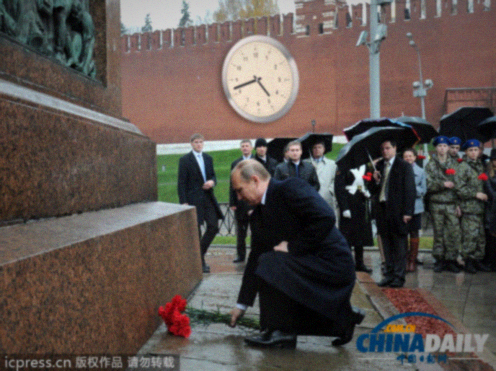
h=4 m=42
